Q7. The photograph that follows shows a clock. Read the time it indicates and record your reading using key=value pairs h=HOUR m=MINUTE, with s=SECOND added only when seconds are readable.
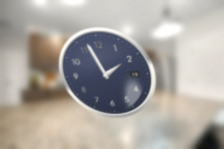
h=1 m=57
